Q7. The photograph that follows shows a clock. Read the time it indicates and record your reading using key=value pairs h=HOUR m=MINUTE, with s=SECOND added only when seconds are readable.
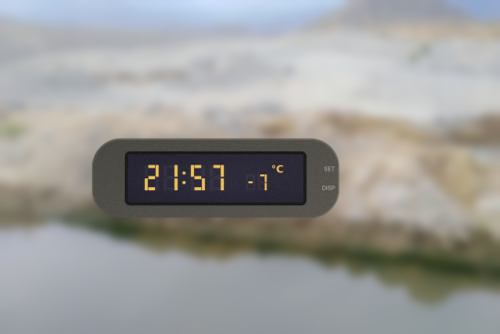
h=21 m=57
